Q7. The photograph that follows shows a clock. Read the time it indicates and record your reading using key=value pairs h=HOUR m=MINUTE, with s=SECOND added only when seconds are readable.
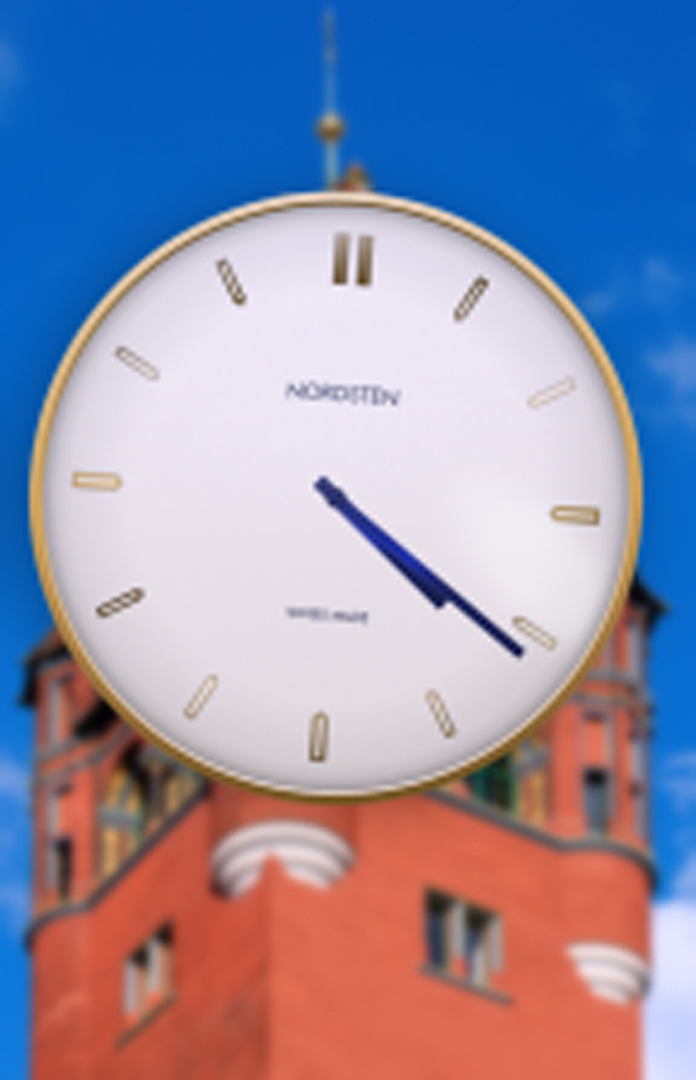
h=4 m=21
